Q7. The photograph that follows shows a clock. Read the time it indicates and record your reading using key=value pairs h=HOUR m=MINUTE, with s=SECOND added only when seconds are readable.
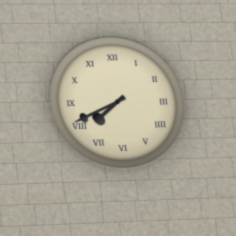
h=7 m=41
